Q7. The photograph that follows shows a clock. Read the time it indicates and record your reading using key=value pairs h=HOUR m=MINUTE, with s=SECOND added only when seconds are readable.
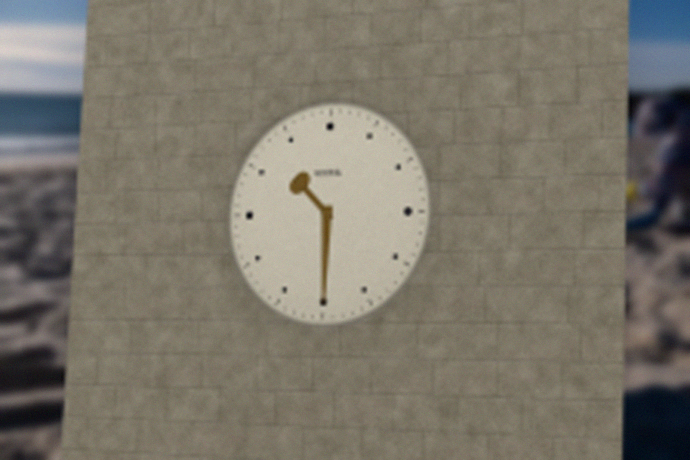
h=10 m=30
